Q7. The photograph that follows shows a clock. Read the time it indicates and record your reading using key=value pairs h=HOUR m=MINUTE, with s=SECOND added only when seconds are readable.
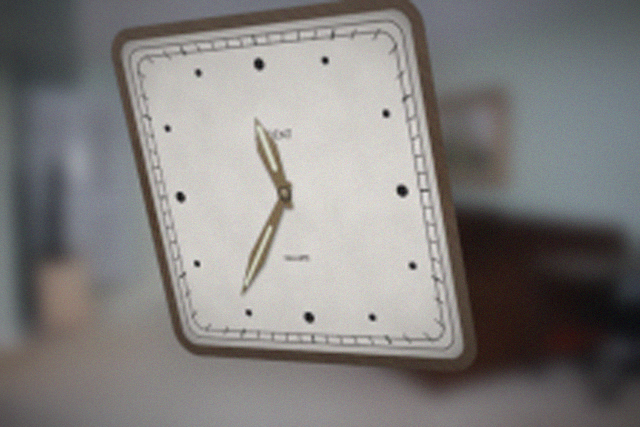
h=11 m=36
